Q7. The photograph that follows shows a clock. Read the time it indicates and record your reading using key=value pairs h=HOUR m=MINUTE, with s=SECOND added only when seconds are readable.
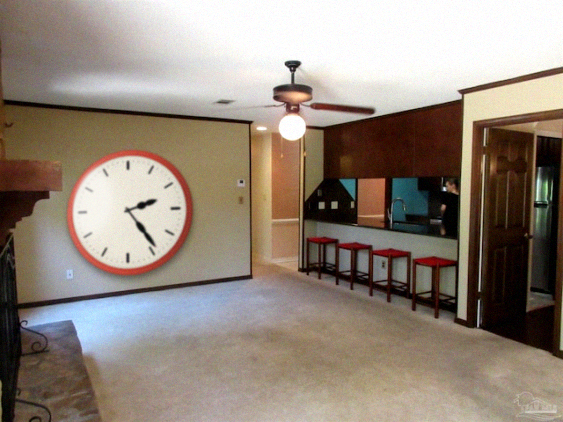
h=2 m=24
